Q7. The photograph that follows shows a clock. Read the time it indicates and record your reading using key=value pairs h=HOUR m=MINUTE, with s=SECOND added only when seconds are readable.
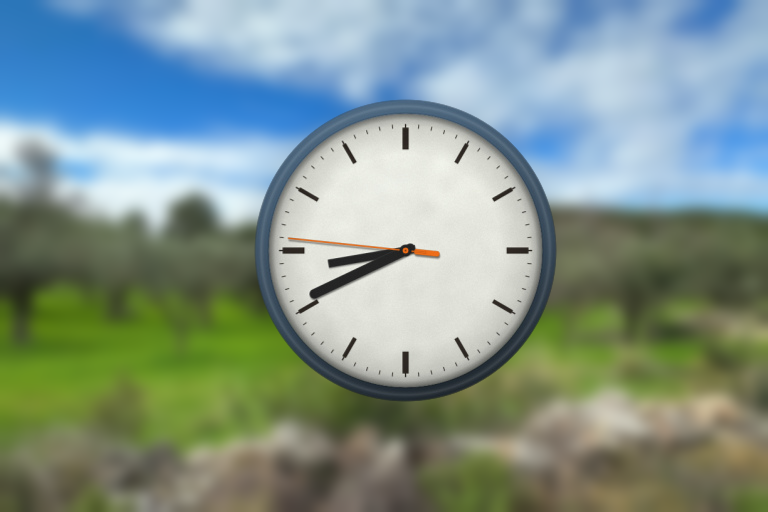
h=8 m=40 s=46
